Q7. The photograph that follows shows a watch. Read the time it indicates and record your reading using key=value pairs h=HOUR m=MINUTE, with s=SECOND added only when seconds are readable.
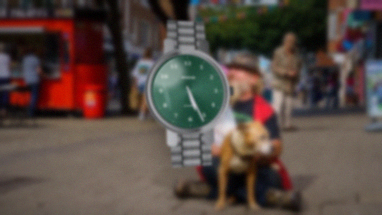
h=5 m=26
